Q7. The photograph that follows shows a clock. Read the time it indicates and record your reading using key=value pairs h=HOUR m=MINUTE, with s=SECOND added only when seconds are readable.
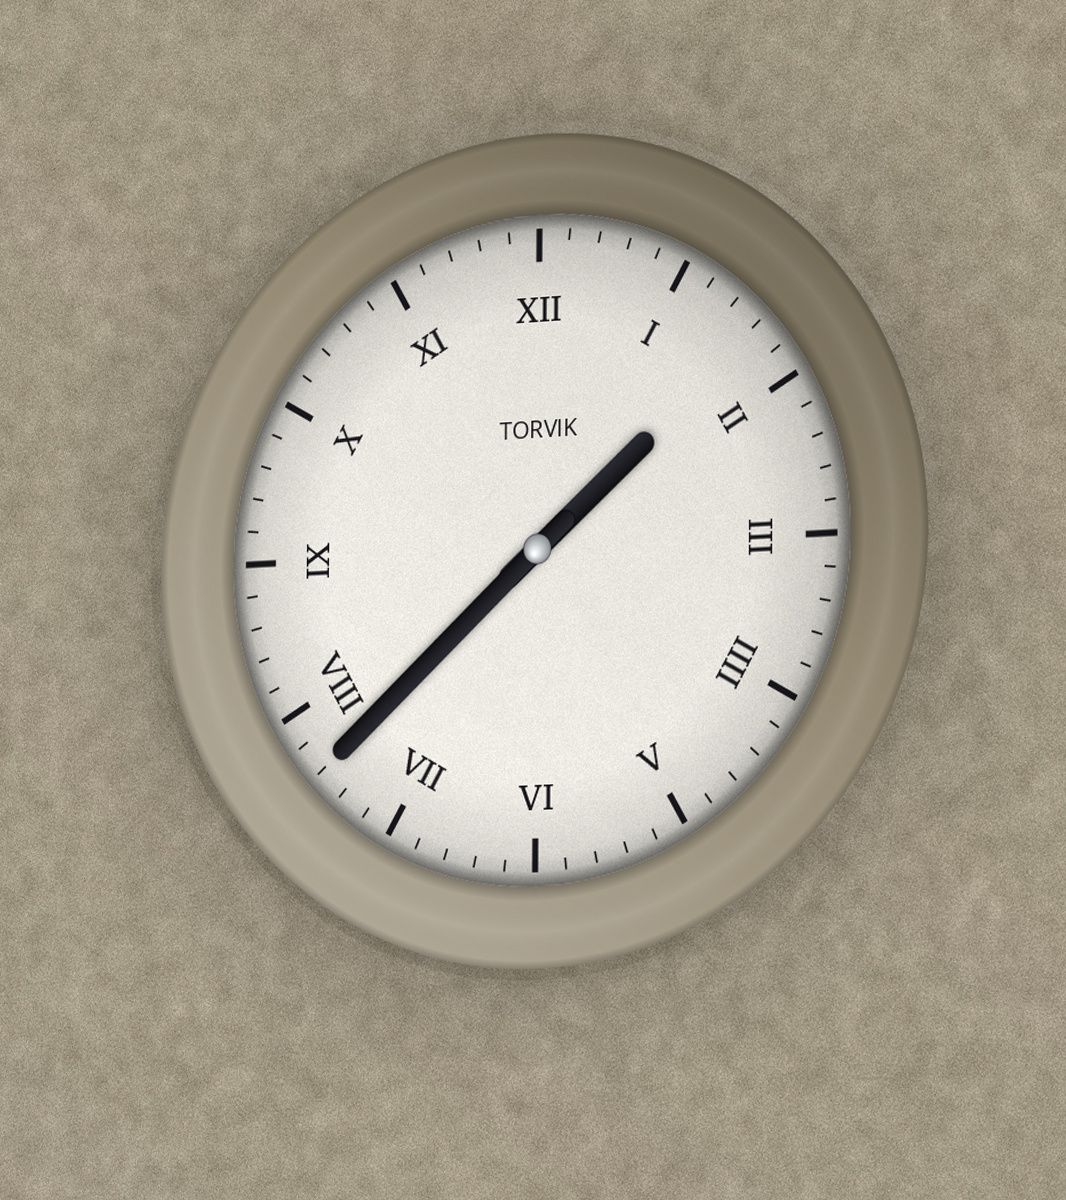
h=1 m=38
